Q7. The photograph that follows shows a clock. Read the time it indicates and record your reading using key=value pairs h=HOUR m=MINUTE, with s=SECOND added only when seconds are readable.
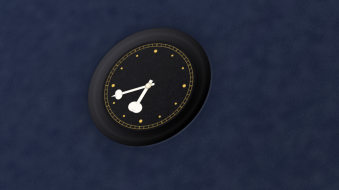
h=6 m=42
